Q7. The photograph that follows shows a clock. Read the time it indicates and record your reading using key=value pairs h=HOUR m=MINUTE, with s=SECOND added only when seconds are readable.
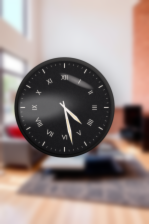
h=4 m=28
